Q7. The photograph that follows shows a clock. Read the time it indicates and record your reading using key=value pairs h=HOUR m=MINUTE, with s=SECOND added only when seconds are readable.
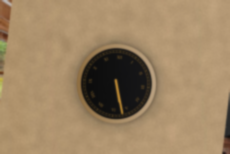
h=5 m=27
